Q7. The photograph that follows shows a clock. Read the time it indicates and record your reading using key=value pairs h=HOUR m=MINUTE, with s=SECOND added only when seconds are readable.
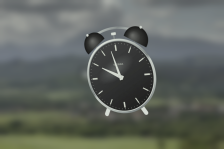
h=9 m=58
